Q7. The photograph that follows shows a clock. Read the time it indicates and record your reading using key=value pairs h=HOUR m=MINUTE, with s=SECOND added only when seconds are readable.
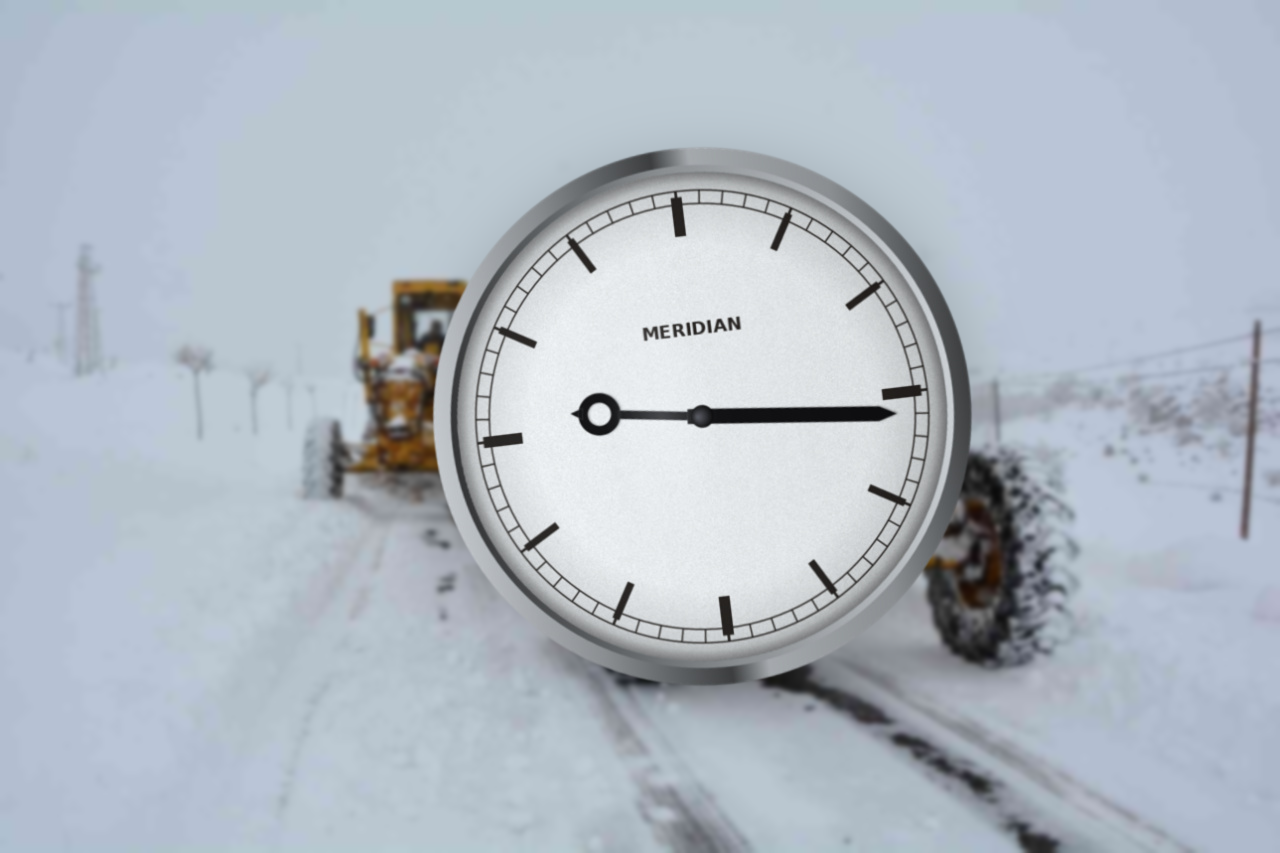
h=9 m=16
